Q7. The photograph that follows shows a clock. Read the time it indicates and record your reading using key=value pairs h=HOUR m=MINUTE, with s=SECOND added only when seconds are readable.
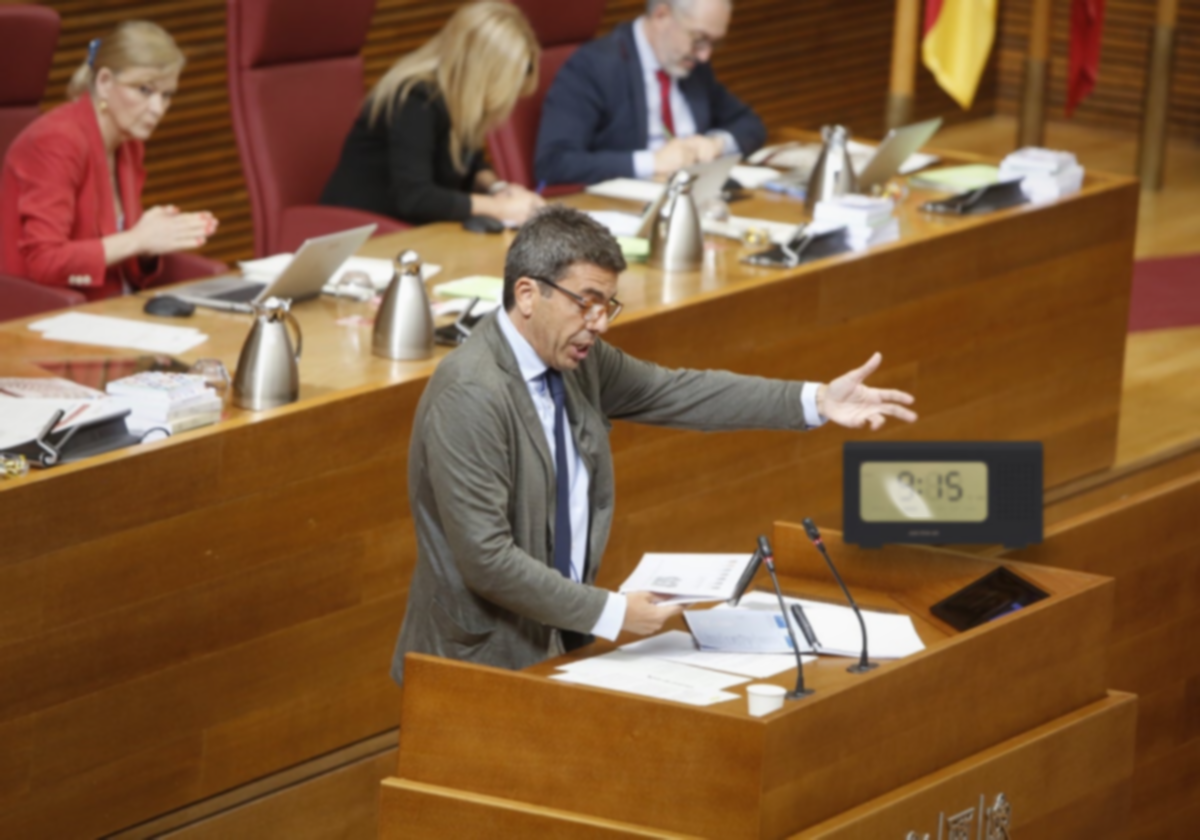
h=9 m=15
